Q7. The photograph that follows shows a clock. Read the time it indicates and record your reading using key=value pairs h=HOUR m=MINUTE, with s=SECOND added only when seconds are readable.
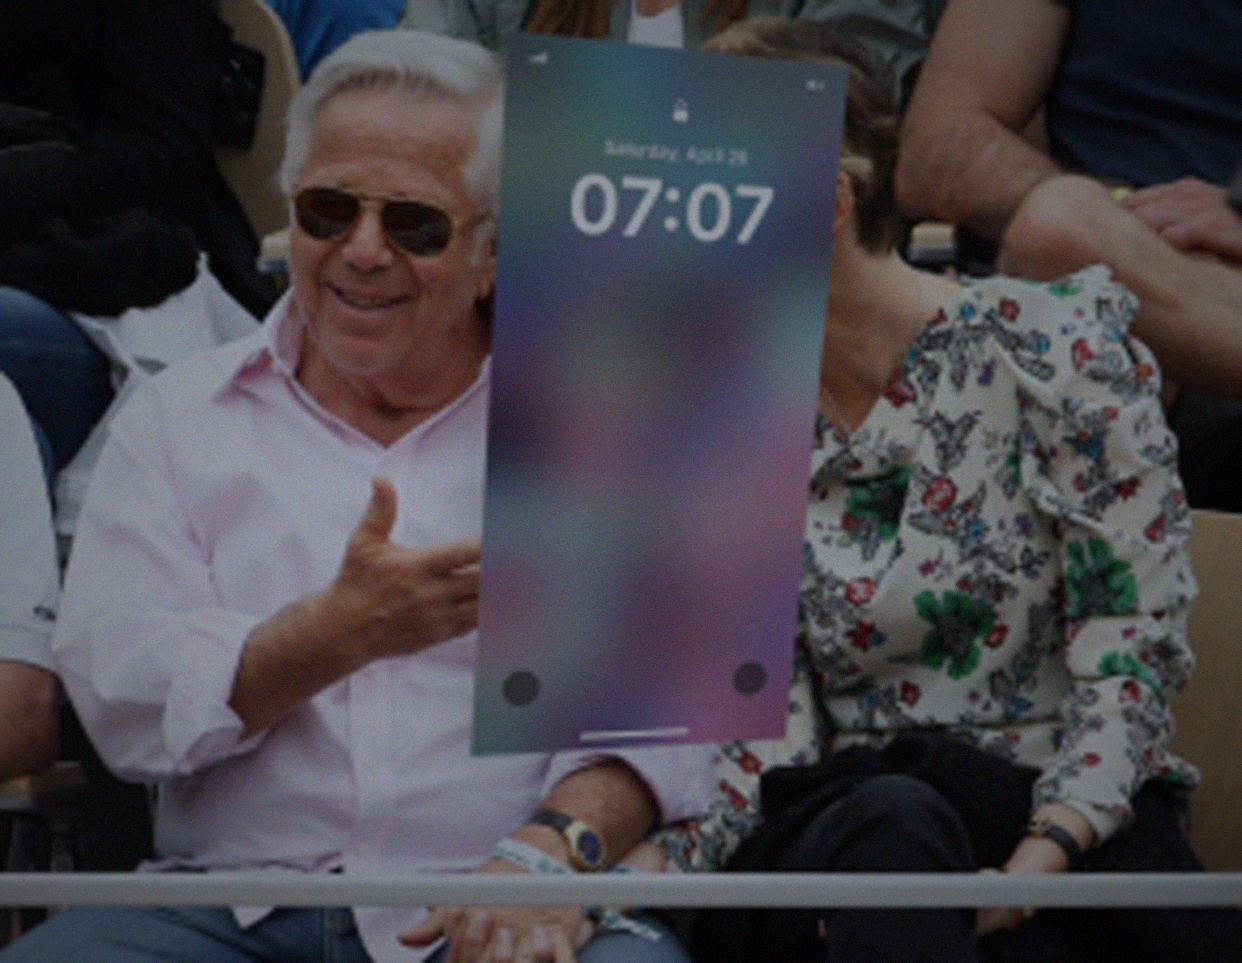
h=7 m=7
